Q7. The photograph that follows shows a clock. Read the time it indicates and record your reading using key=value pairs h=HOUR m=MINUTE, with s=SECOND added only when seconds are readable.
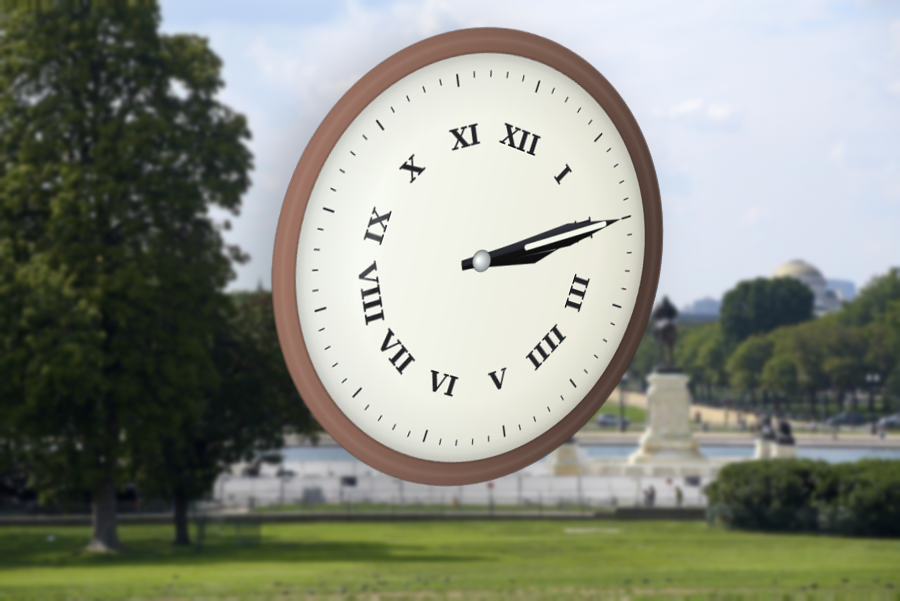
h=2 m=10
